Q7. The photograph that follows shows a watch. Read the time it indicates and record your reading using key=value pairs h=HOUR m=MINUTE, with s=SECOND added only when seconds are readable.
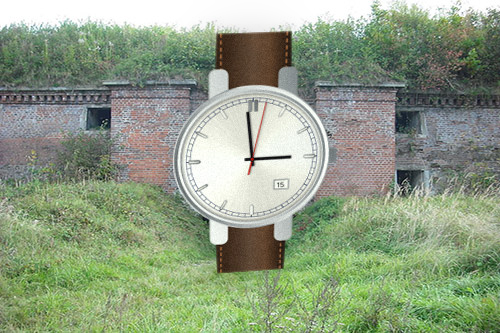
h=2 m=59 s=2
